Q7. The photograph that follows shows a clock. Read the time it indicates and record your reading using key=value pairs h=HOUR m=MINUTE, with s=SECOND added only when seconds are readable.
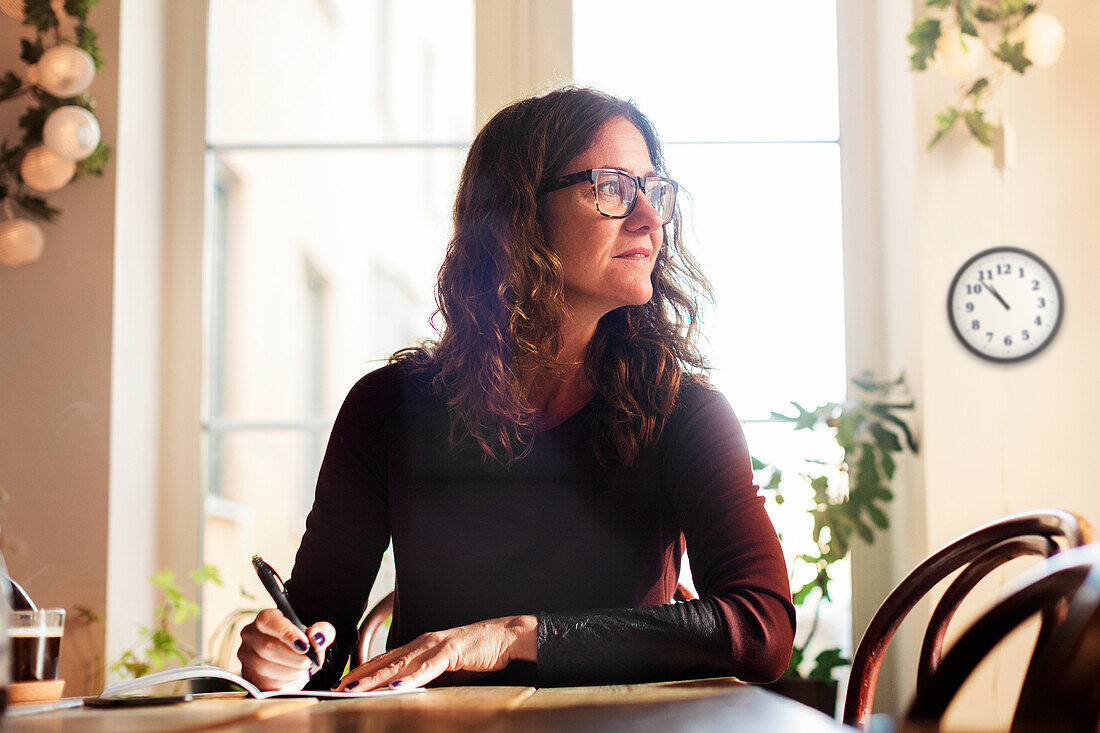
h=10 m=53
